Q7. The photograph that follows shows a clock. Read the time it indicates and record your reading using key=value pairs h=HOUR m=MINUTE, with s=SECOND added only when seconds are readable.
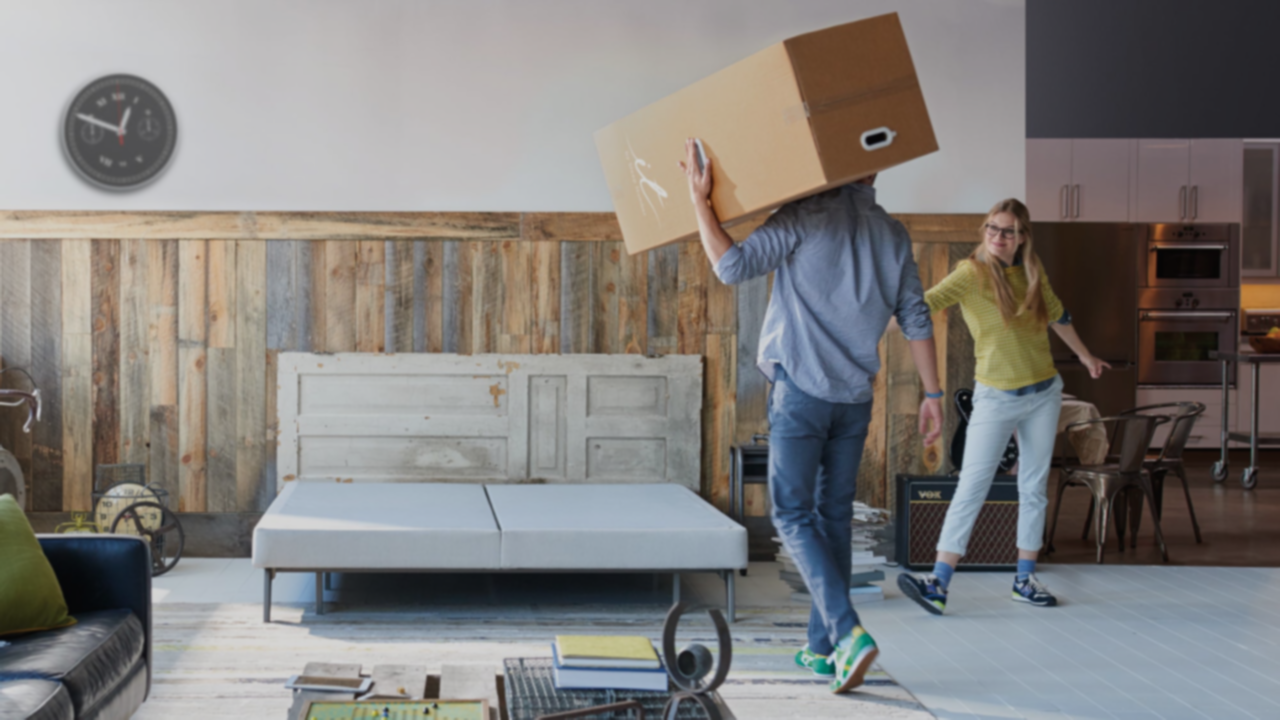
h=12 m=49
